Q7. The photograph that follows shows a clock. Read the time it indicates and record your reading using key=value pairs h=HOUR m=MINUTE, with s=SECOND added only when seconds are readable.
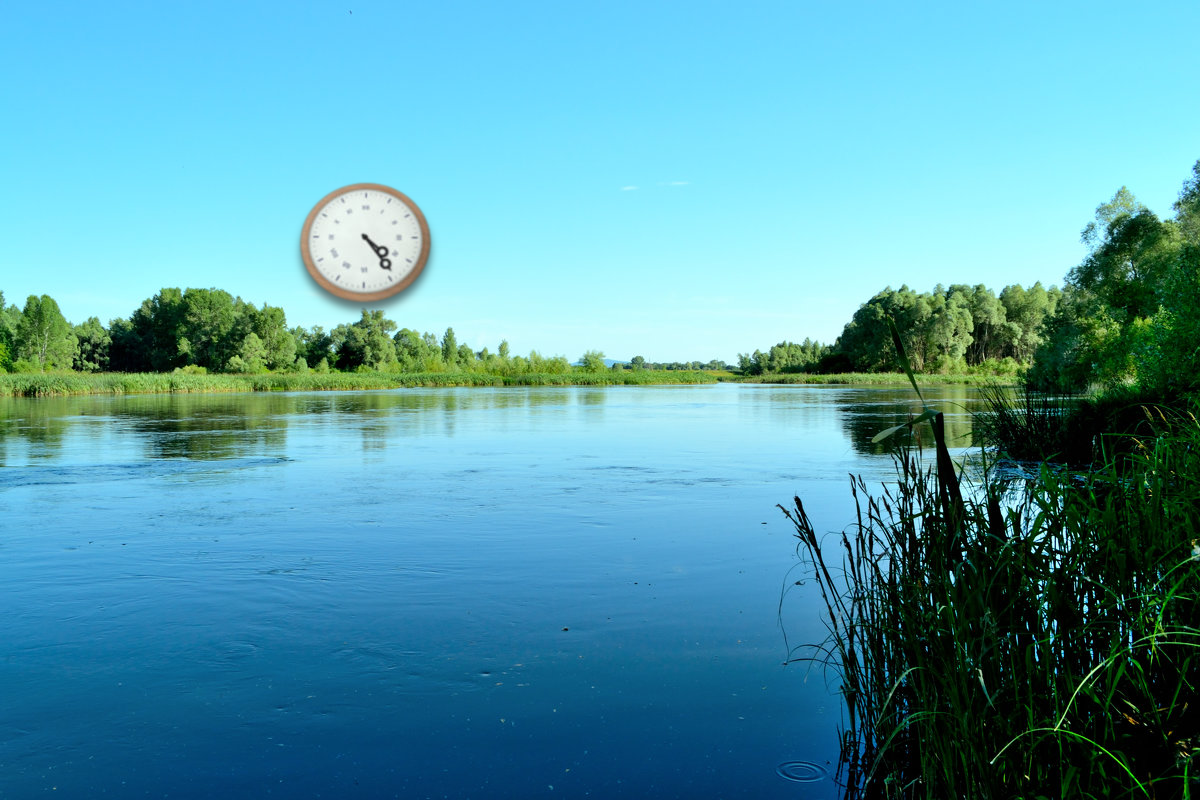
h=4 m=24
